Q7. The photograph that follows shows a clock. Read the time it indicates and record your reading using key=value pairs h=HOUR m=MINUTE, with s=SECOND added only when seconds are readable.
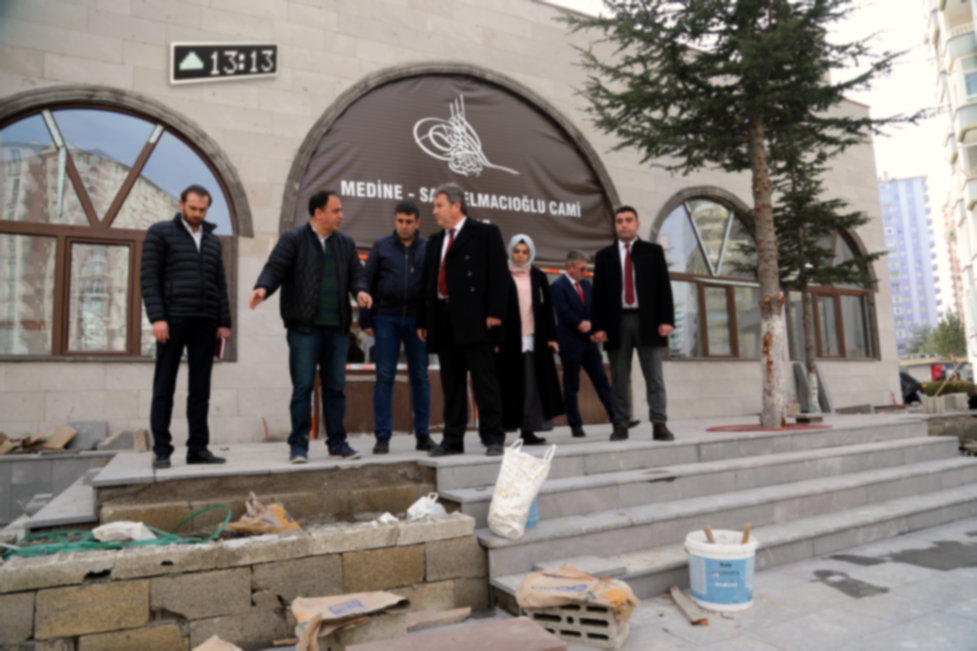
h=13 m=13
